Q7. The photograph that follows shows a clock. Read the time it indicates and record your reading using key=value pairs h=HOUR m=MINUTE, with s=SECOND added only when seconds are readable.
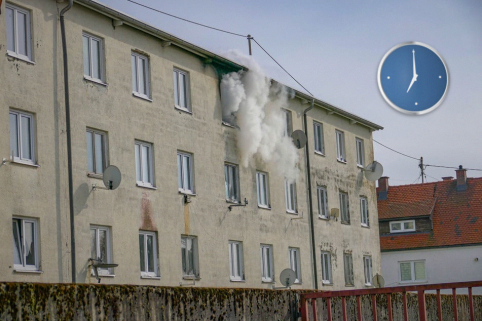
h=7 m=0
